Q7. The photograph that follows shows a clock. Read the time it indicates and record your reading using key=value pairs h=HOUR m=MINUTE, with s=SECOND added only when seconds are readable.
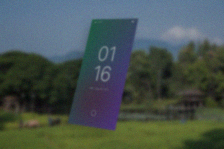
h=1 m=16
